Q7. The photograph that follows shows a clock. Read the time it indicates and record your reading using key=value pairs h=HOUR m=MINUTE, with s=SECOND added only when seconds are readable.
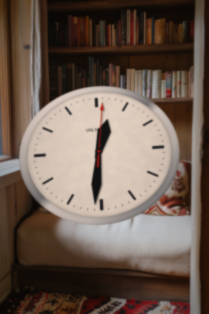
h=12 m=31 s=1
